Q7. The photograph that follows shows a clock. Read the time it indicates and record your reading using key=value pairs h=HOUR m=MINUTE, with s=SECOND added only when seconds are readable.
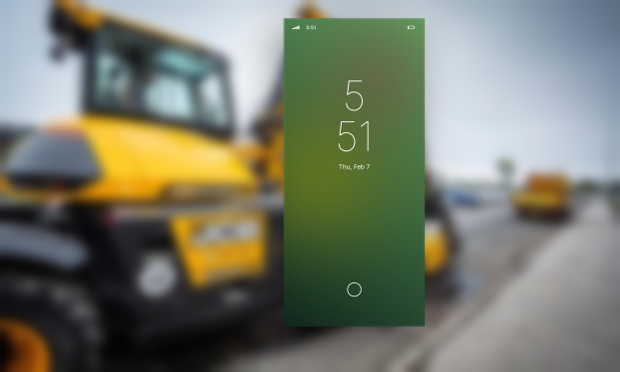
h=5 m=51
